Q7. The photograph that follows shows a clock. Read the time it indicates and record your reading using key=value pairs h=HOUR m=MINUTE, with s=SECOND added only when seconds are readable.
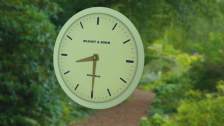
h=8 m=30
